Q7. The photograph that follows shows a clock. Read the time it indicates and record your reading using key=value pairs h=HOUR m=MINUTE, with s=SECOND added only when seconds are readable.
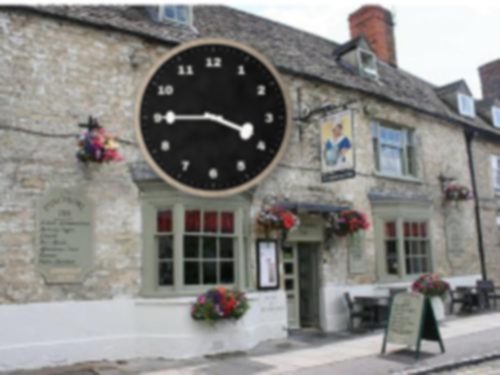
h=3 m=45
